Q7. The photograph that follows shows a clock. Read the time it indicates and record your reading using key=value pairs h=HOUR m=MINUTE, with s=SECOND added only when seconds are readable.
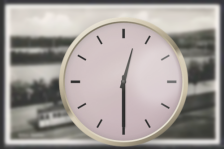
h=12 m=30
